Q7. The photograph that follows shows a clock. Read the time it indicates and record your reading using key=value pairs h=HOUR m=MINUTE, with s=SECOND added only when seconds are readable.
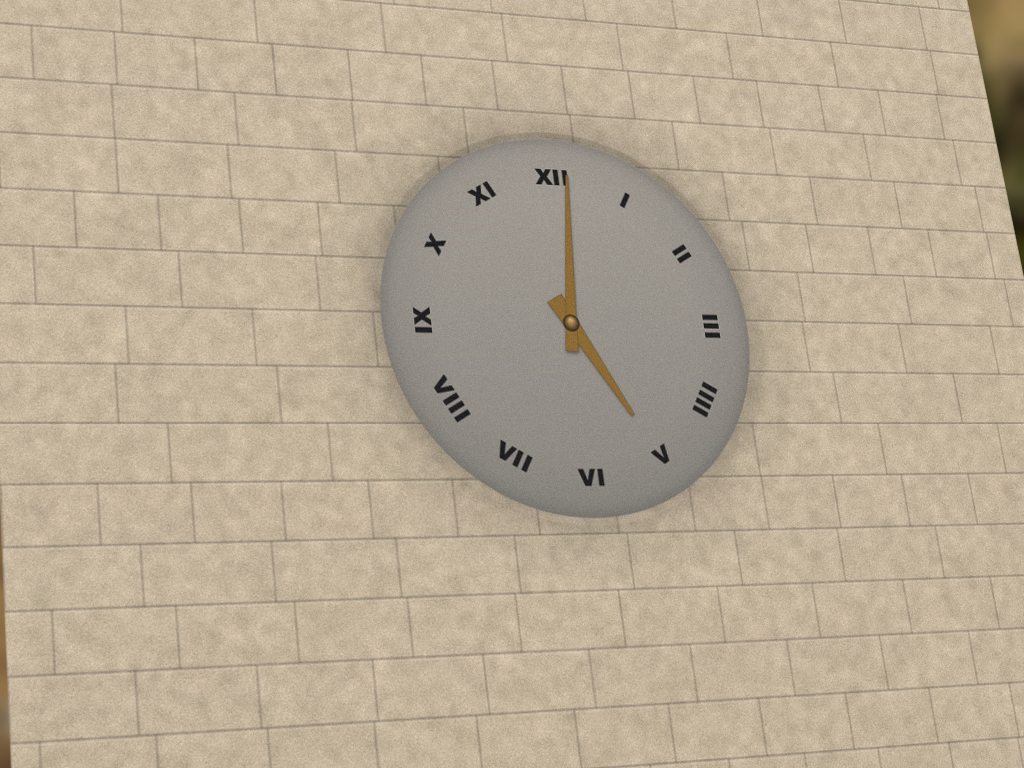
h=5 m=1
